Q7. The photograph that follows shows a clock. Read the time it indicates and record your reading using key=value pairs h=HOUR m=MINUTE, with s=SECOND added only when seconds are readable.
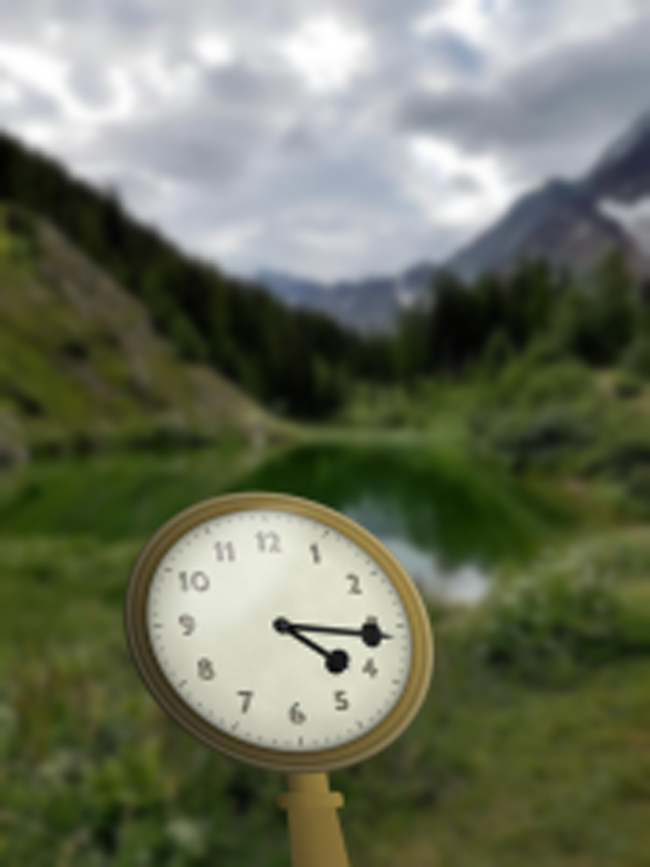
h=4 m=16
